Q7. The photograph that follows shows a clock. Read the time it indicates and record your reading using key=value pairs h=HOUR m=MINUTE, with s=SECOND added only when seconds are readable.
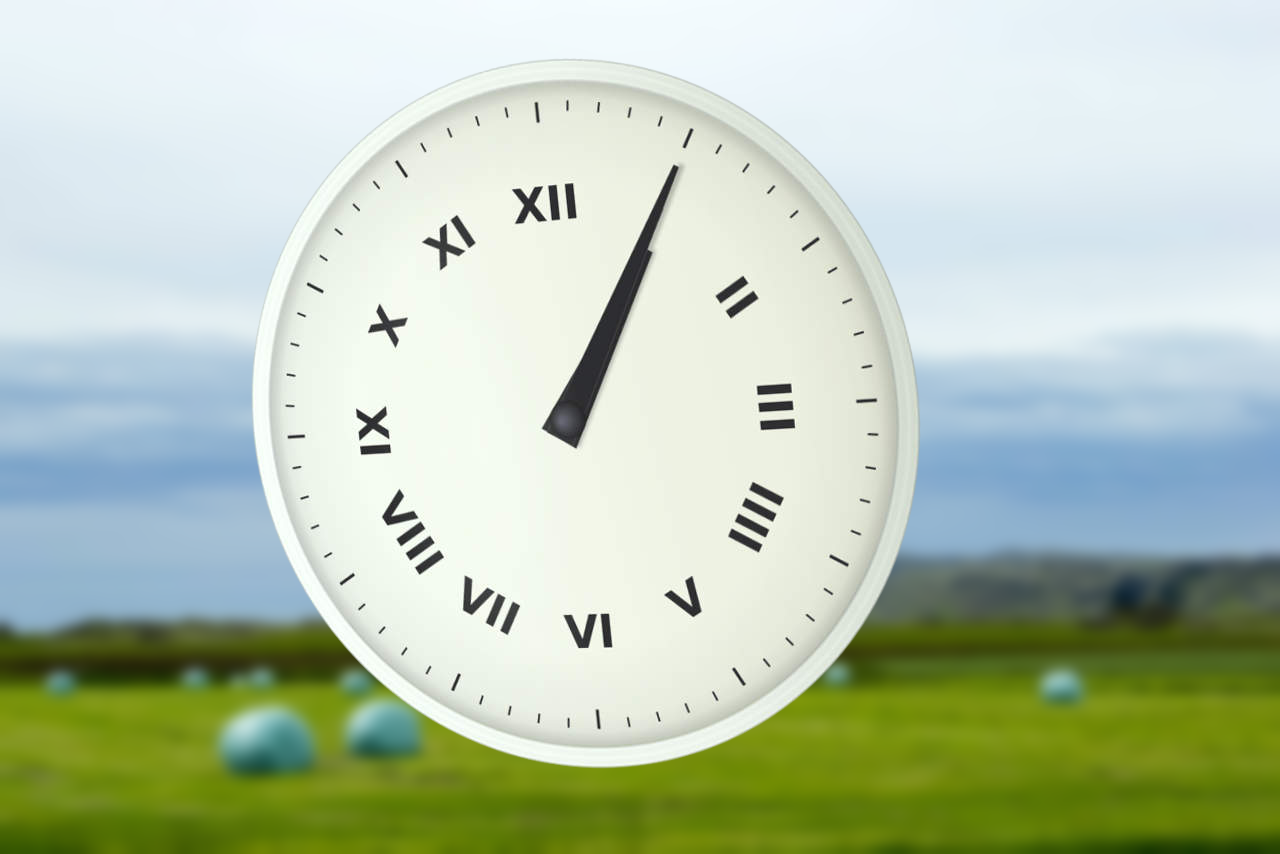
h=1 m=5
